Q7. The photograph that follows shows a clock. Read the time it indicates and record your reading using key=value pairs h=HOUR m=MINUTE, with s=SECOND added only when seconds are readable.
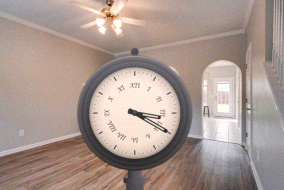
h=3 m=20
